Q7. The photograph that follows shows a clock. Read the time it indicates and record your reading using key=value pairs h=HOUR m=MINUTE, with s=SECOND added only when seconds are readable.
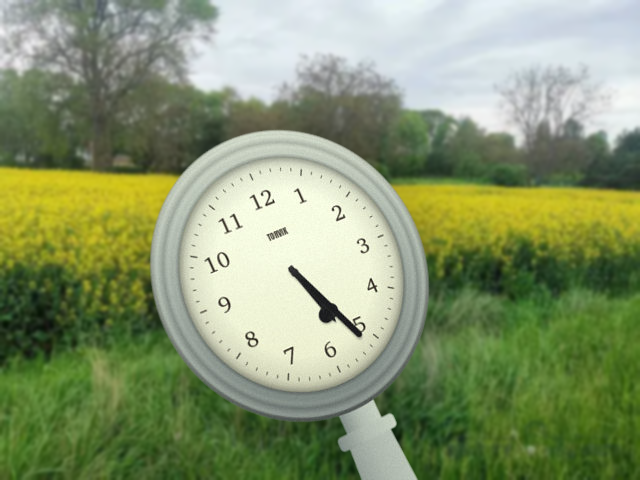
h=5 m=26
